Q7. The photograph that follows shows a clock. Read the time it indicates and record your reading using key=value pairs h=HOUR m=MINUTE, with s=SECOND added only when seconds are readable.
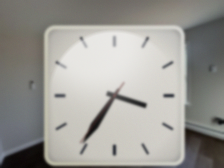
h=3 m=35 s=36
